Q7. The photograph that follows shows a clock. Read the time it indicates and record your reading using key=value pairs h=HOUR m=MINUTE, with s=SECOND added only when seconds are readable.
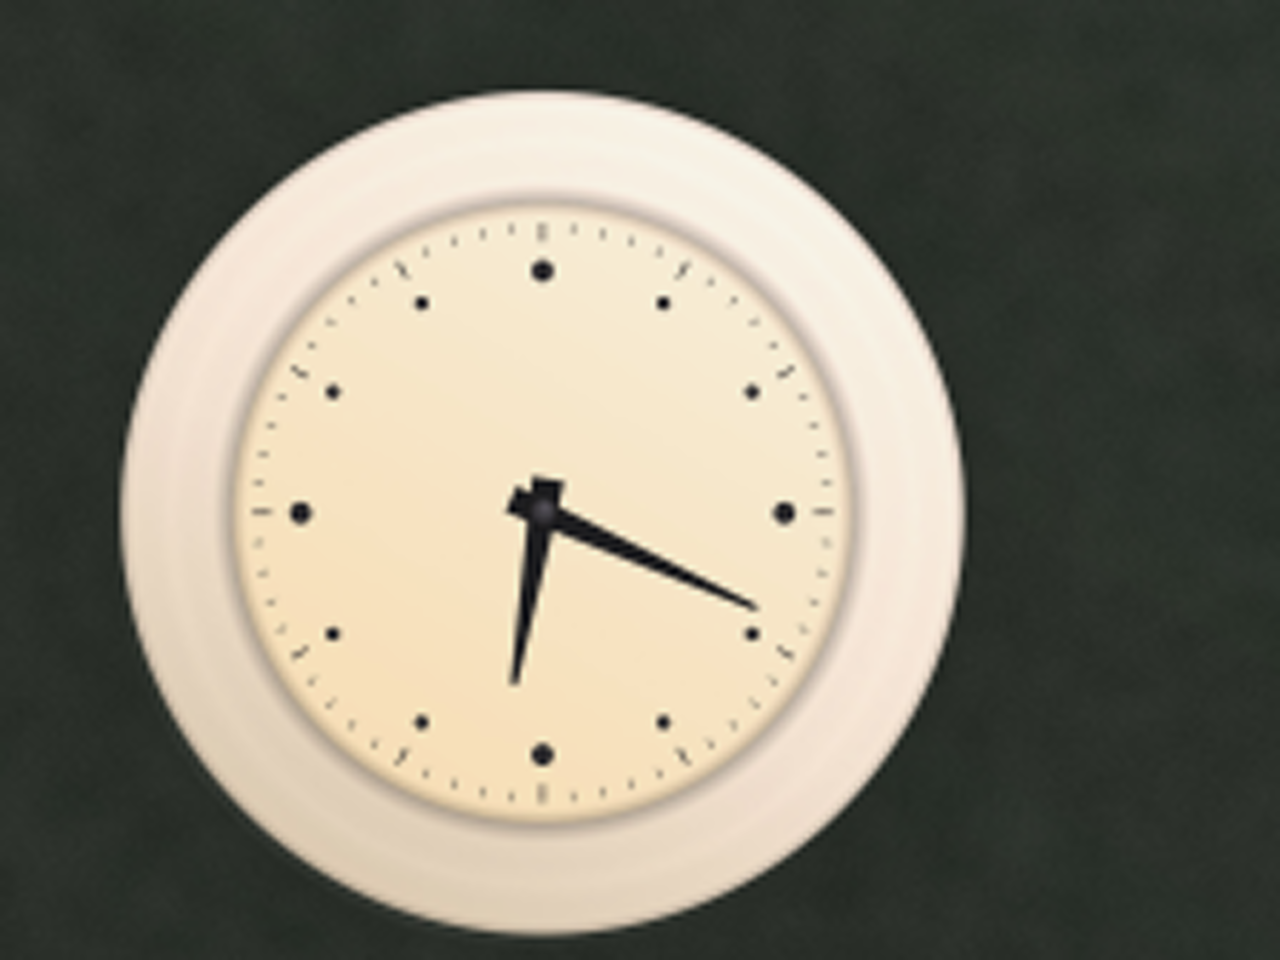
h=6 m=19
